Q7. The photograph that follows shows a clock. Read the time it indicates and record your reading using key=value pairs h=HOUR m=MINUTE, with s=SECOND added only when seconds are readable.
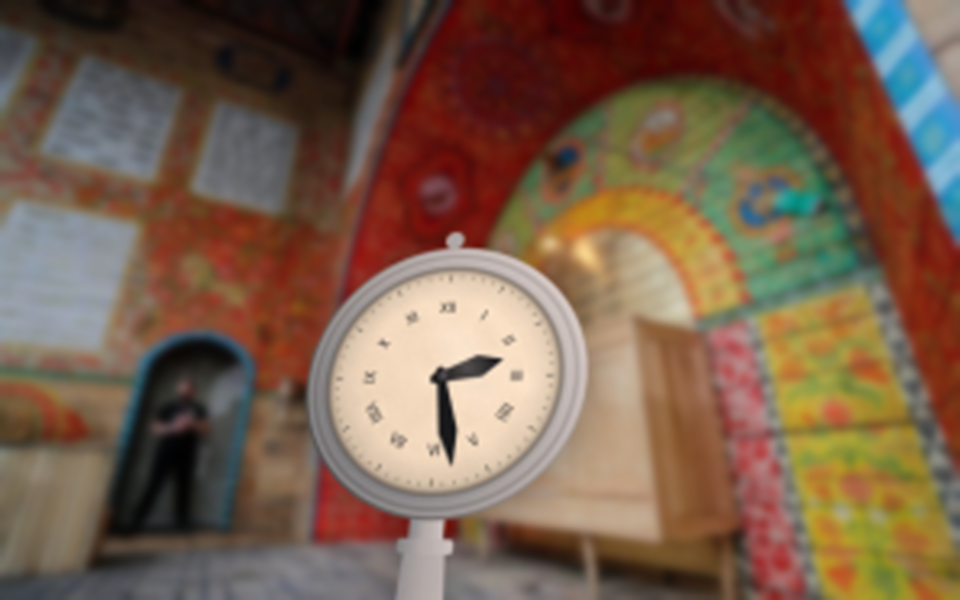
h=2 m=28
